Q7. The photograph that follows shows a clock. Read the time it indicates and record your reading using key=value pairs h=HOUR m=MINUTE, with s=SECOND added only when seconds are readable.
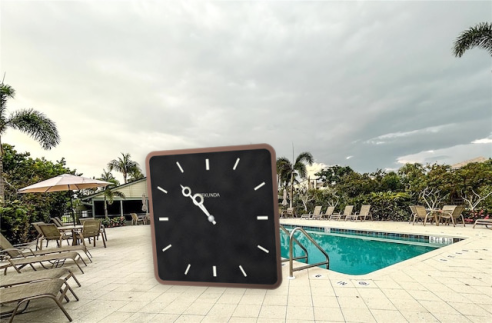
h=10 m=53
